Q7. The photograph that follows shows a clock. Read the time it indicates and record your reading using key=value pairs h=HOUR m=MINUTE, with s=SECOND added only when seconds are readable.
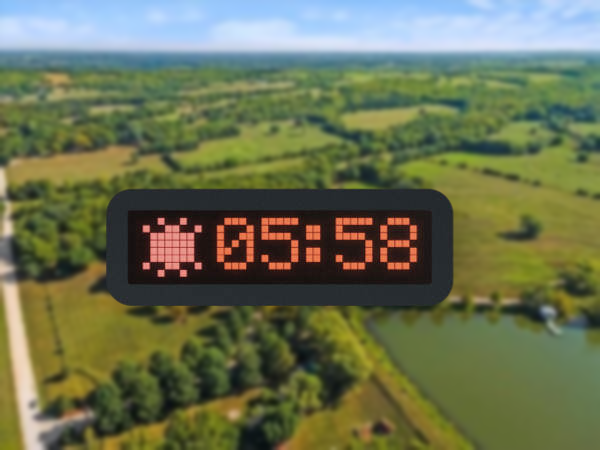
h=5 m=58
